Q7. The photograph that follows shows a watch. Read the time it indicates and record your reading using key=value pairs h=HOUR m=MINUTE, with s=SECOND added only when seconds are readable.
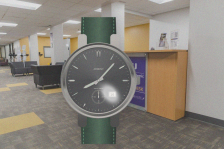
h=8 m=7
